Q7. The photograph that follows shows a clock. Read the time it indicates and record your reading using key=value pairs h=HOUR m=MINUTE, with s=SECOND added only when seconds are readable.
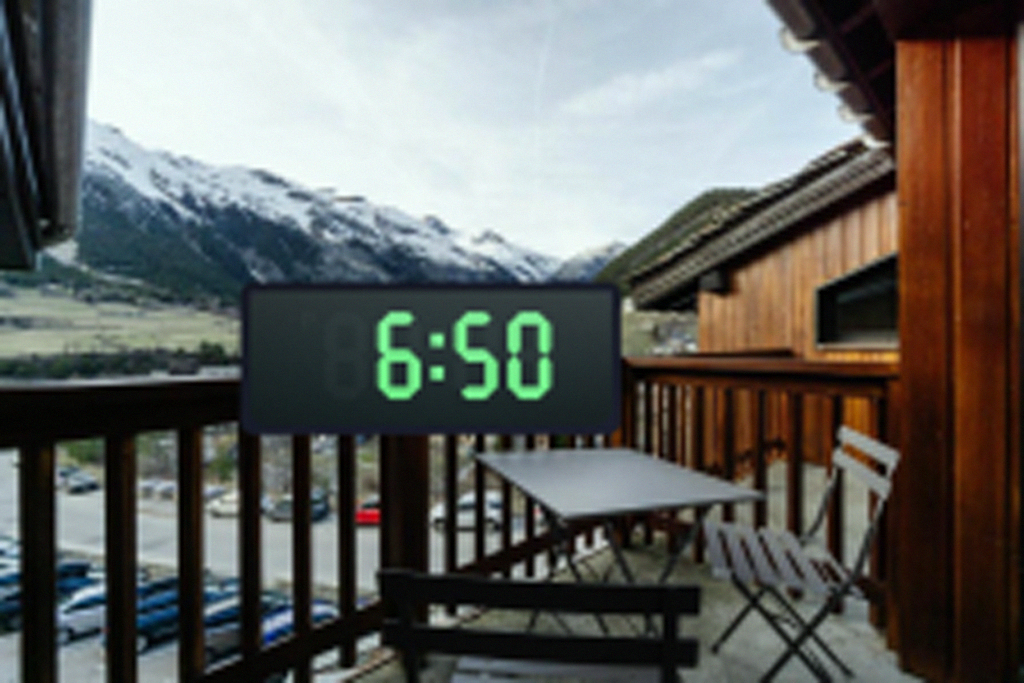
h=6 m=50
